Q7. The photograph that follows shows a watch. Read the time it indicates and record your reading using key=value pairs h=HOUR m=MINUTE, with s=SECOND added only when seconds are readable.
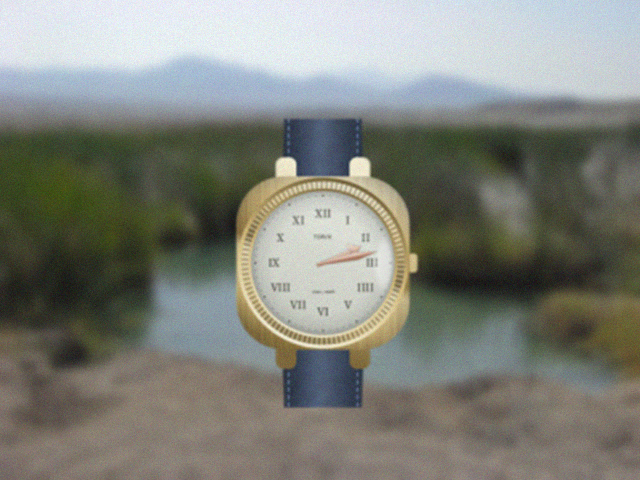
h=2 m=13
